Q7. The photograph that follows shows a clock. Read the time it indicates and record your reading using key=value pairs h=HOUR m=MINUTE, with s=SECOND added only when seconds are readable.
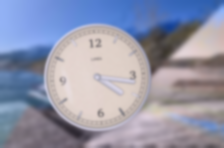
h=4 m=17
